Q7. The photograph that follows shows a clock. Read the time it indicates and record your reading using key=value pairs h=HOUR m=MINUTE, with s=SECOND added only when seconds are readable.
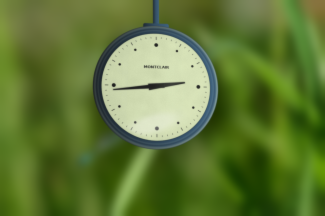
h=2 m=44
